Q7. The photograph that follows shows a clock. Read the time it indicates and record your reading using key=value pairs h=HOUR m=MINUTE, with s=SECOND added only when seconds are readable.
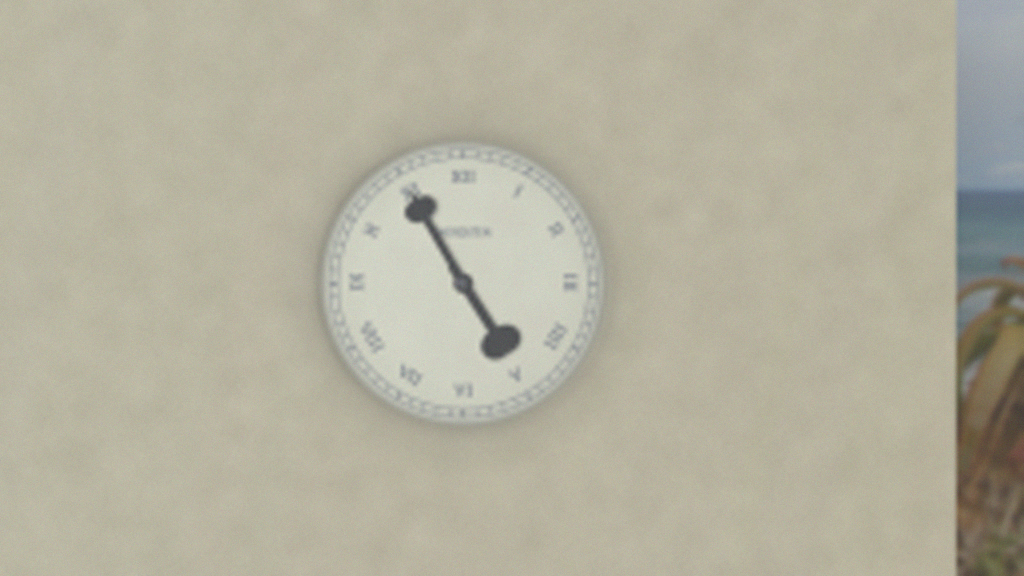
h=4 m=55
